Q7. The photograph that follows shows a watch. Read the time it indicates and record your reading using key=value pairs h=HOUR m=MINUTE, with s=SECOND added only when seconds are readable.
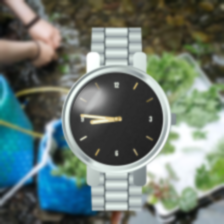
h=8 m=46
